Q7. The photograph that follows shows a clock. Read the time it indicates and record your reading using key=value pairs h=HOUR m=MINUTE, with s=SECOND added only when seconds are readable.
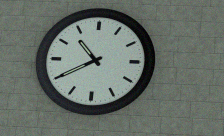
h=10 m=40
